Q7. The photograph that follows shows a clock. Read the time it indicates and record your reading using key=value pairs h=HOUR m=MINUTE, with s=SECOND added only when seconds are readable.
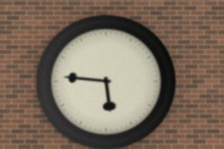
h=5 m=46
